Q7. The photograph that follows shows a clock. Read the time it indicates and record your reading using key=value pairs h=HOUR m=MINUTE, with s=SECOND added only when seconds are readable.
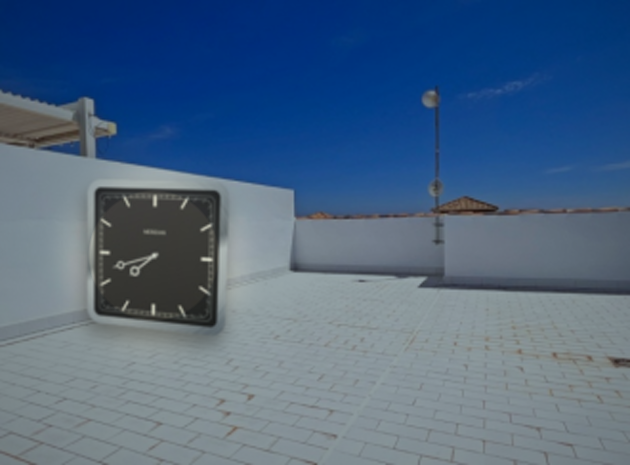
h=7 m=42
